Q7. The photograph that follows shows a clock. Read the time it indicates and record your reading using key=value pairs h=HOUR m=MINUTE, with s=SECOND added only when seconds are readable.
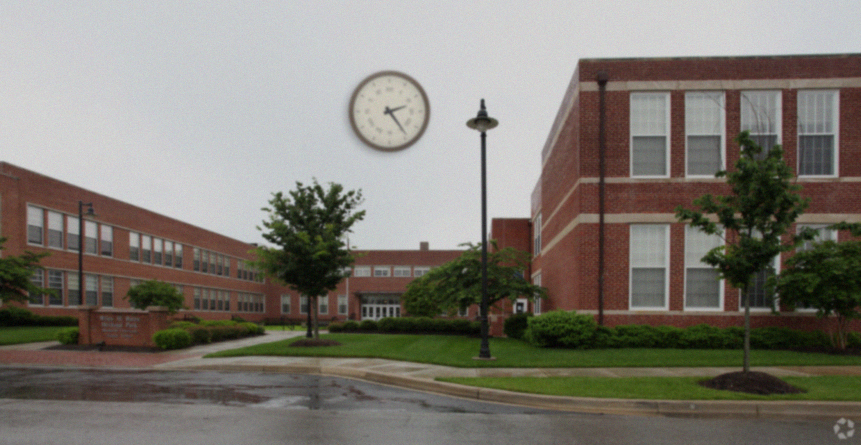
h=2 m=24
